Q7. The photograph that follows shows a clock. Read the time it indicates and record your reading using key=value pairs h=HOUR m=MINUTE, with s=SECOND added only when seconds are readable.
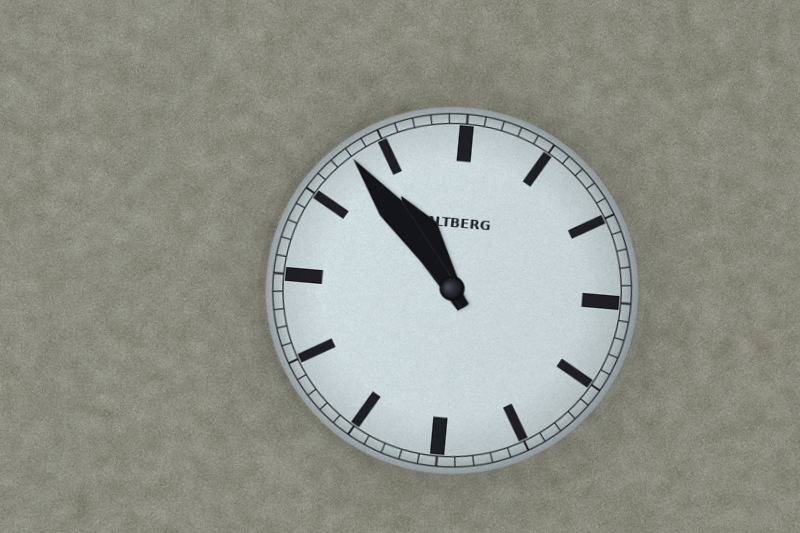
h=10 m=53
